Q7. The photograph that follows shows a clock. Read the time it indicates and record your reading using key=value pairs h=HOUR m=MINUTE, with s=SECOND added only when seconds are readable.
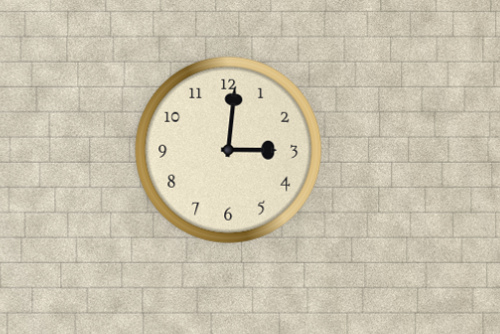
h=3 m=1
